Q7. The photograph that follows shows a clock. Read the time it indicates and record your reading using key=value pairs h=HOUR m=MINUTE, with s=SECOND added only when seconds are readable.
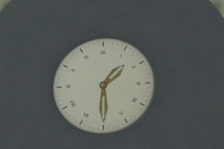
h=1 m=30
